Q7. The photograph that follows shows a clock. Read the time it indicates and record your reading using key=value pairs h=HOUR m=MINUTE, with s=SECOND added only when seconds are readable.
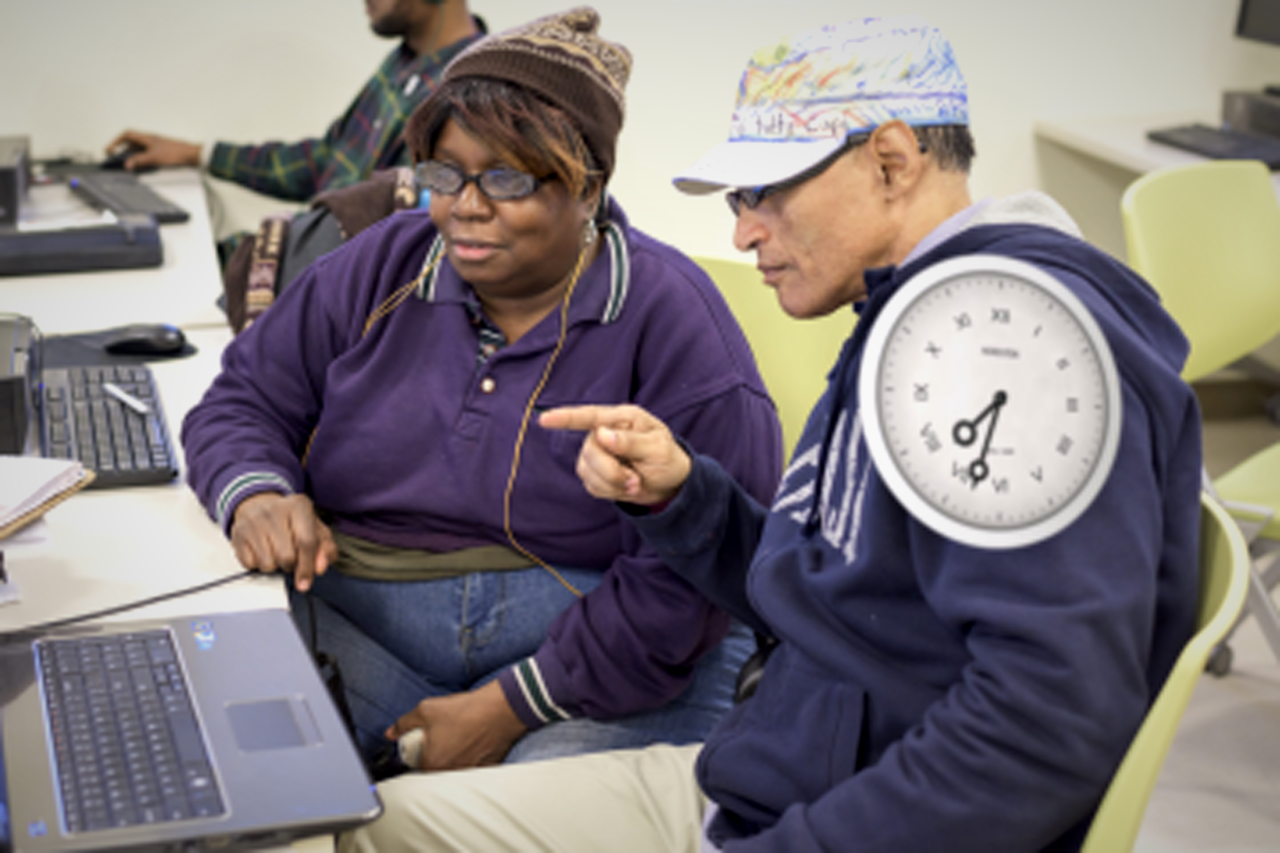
h=7 m=33
